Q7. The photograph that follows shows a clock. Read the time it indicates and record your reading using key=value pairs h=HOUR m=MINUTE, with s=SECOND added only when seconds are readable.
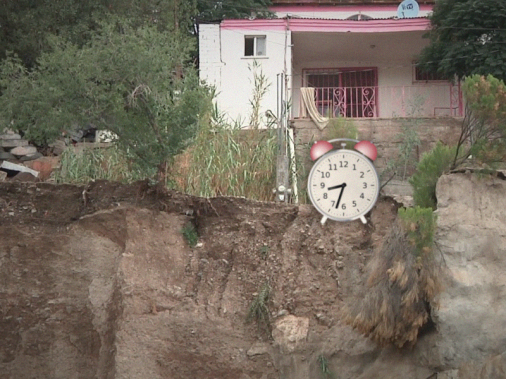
h=8 m=33
